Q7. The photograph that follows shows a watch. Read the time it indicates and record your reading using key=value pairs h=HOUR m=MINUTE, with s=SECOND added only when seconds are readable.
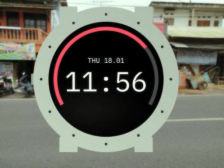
h=11 m=56
